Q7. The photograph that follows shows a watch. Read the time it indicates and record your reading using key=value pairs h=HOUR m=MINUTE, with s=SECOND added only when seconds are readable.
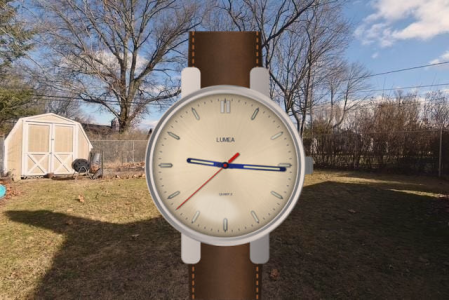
h=9 m=15 s=38
